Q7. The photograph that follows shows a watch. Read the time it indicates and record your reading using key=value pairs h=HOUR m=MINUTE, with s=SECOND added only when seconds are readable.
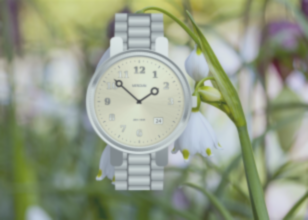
h=1 m=52
